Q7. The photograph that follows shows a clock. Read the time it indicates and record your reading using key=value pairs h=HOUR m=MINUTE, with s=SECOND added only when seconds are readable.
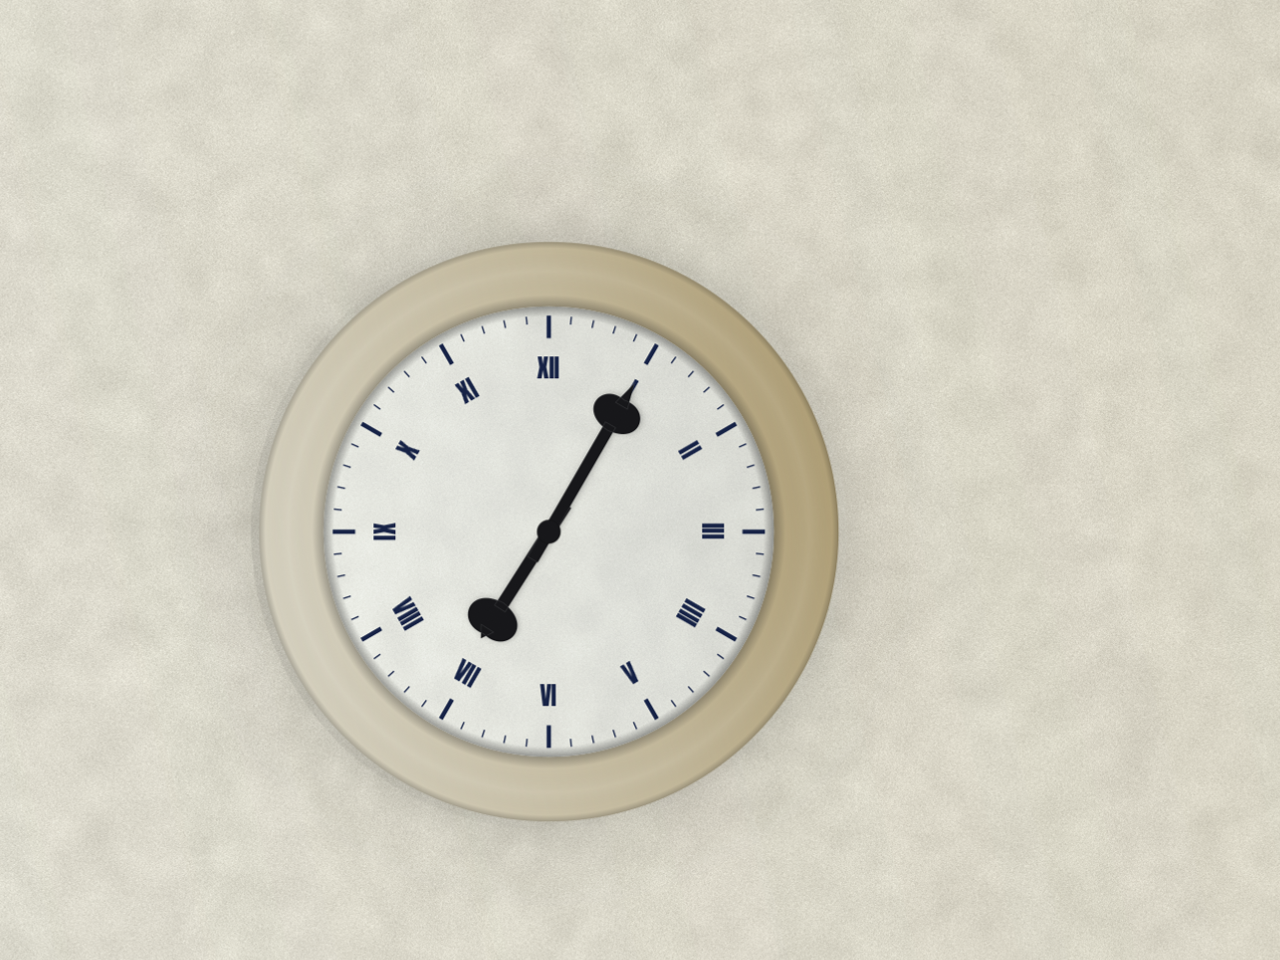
h=7 m=5
